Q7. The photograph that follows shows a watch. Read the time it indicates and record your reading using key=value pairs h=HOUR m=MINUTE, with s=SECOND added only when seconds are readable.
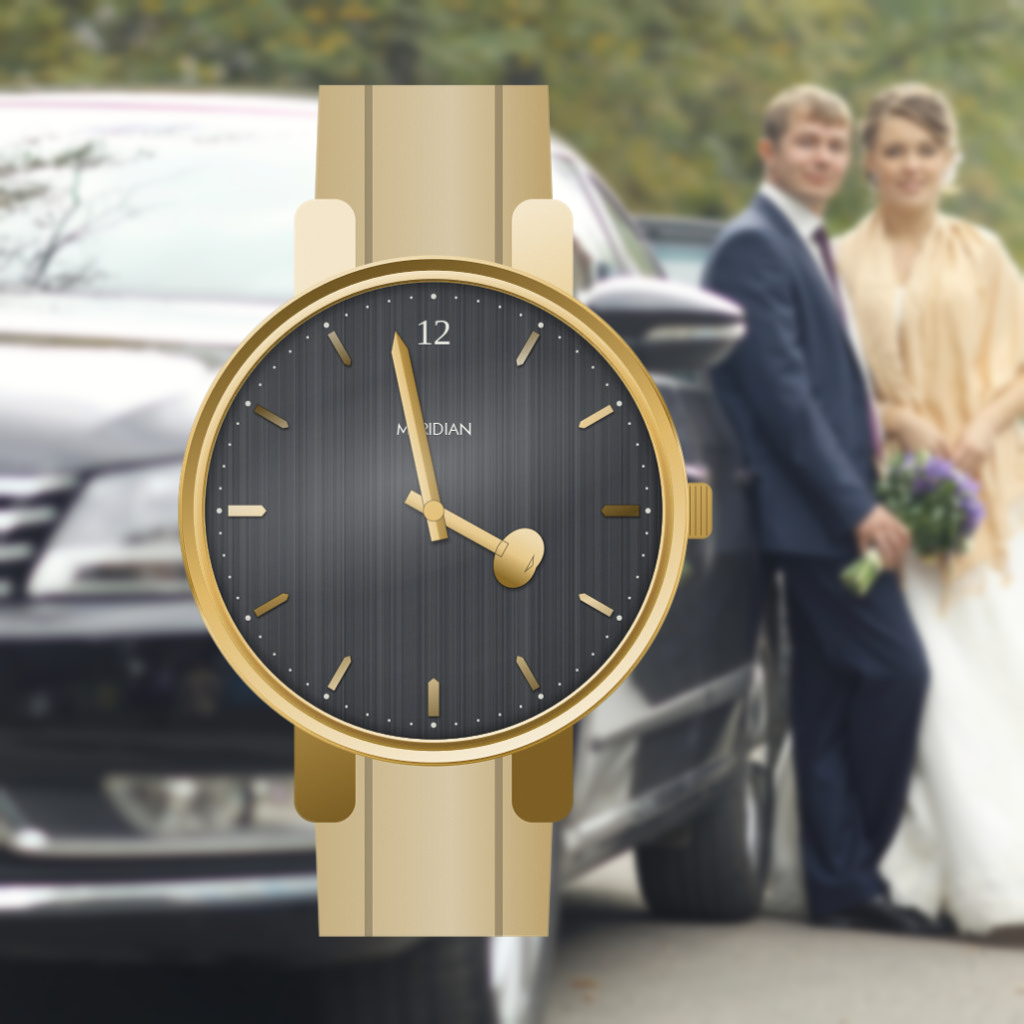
h=3 m=58
